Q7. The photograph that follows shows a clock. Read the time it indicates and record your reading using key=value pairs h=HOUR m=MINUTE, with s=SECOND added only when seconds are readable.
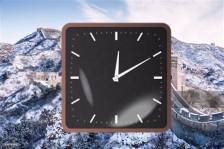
h=12 m=10
